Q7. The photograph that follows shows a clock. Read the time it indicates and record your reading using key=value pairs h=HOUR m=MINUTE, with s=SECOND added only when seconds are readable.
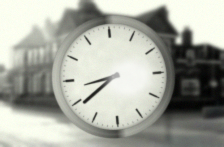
h=8 m=39
